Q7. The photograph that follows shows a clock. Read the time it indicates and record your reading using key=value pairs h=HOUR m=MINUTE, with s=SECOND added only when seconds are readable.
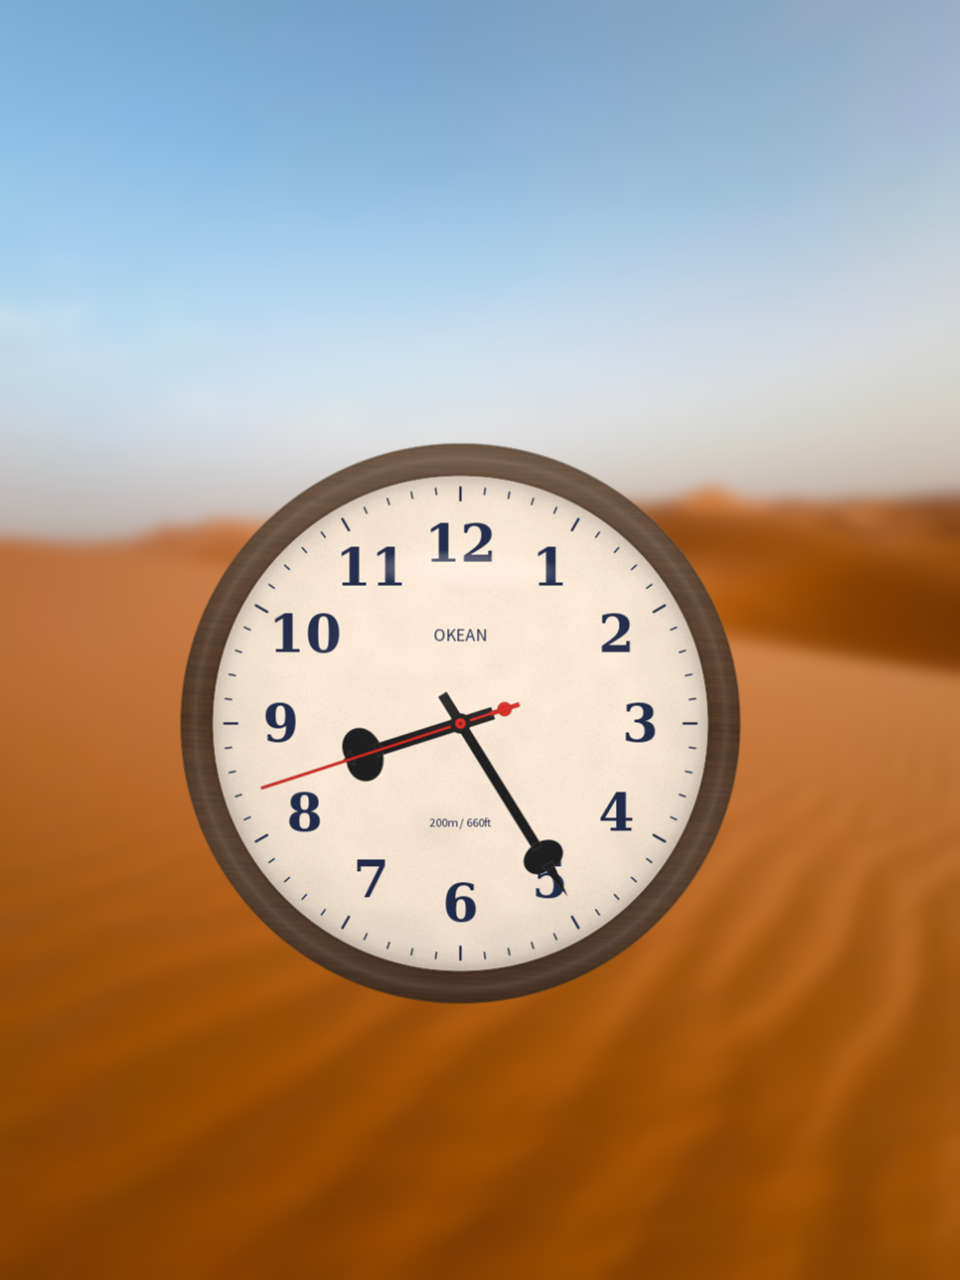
h=8 m=24 s=42
